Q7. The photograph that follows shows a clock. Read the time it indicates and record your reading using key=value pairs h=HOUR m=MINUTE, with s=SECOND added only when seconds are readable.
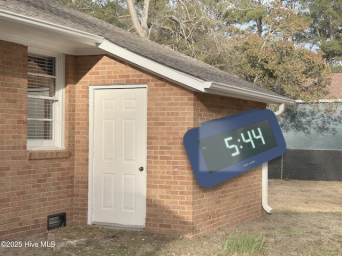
h=5 m=44
